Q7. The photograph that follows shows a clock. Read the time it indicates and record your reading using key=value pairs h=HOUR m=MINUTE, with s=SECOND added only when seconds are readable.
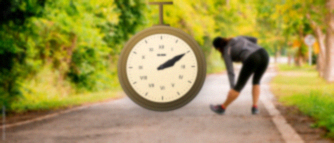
h=2 m=10
